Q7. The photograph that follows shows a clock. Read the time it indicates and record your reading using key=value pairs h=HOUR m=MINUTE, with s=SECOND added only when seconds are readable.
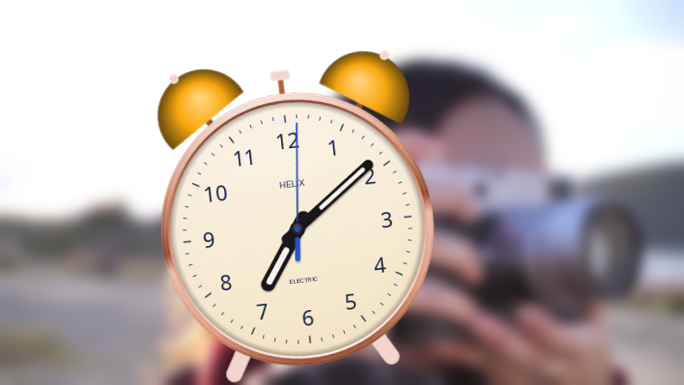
h=7 m=9 s=1
